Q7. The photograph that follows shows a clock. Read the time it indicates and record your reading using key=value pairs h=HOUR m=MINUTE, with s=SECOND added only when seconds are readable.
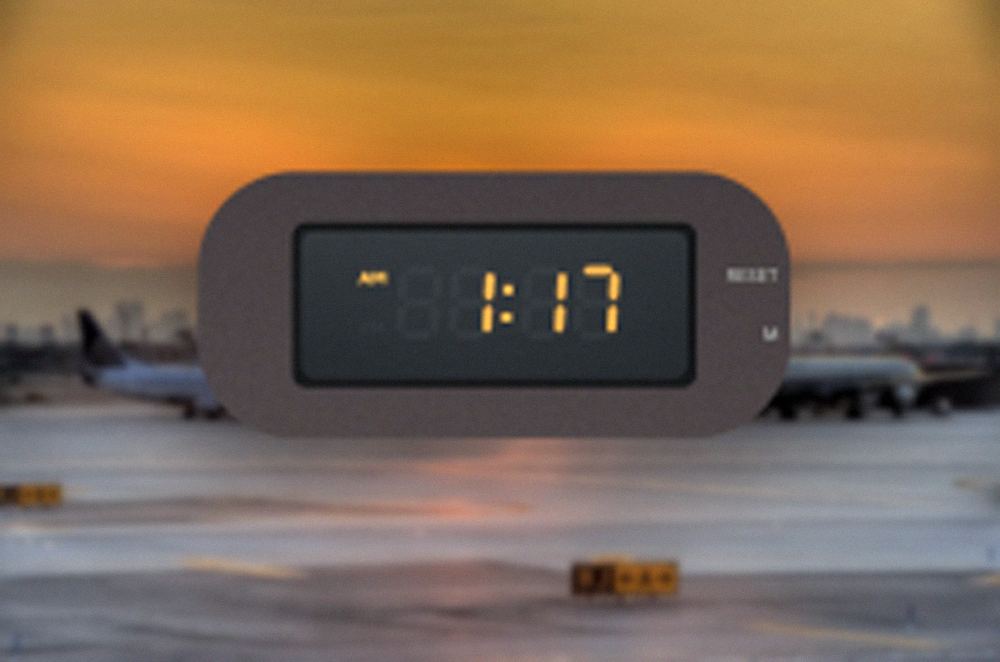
h=1 m=17
